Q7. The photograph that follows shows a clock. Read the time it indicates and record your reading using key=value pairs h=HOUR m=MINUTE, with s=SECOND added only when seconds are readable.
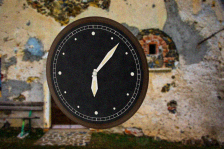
h=6 m=7
